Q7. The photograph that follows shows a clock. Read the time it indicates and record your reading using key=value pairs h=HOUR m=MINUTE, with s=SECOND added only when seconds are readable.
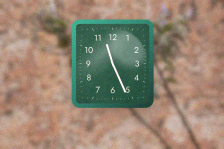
h=11 m=26
